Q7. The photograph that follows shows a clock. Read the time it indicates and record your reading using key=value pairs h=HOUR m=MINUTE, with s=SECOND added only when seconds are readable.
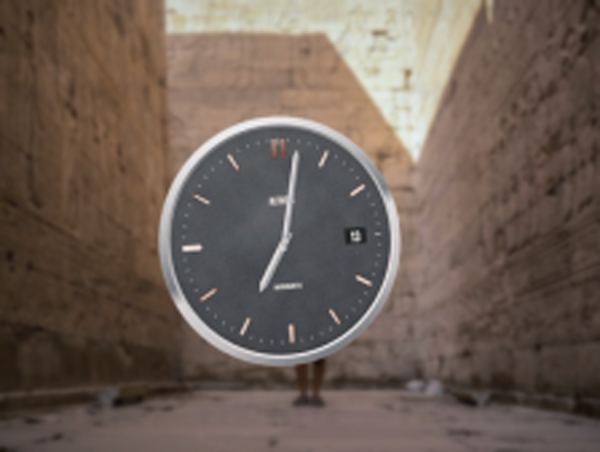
h=7 m=2
